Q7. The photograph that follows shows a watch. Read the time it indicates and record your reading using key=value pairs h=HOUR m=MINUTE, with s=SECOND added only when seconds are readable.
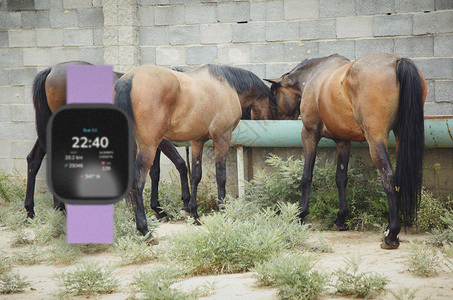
h=22 m=40
